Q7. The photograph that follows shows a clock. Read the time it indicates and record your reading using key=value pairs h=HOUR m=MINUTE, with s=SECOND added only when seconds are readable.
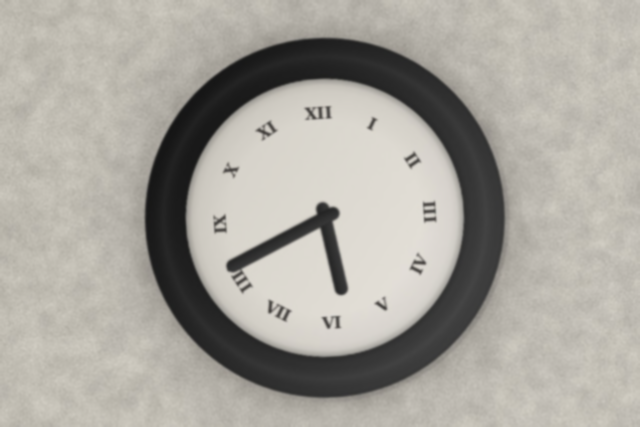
h=5 m=41
